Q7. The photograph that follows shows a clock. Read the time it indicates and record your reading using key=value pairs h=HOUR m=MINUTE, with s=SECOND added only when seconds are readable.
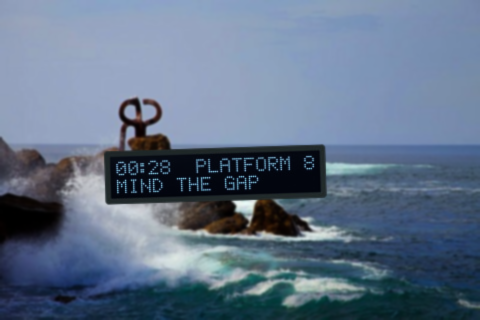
h=0 m=28
